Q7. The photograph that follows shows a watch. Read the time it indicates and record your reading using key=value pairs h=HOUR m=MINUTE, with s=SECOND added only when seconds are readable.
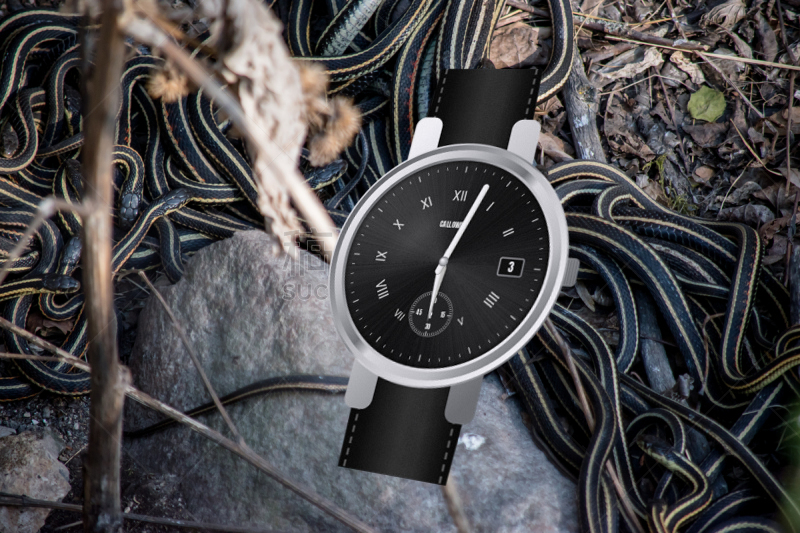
h=6 m=3
